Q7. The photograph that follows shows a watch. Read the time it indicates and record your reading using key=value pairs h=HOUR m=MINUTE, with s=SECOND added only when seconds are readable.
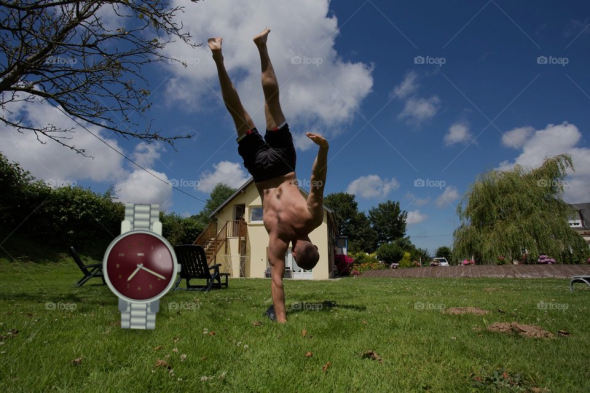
h=7 m=19
